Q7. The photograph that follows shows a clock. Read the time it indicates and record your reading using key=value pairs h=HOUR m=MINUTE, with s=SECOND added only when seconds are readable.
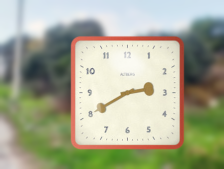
h=2 m=40
